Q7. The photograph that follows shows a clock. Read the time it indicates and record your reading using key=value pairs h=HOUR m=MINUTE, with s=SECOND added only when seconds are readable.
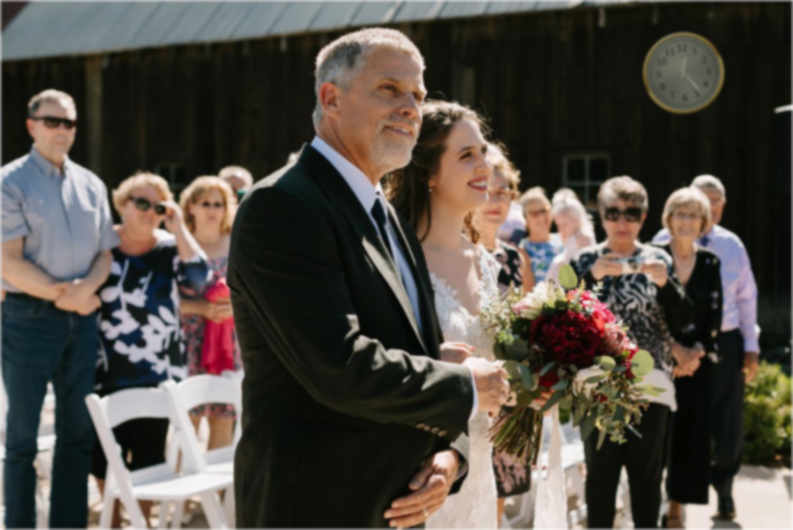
h=12 m=24
